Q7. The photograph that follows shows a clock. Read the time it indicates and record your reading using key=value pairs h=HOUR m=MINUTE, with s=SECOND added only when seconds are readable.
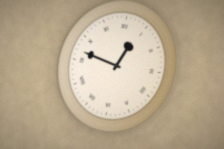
h=12 m=47
